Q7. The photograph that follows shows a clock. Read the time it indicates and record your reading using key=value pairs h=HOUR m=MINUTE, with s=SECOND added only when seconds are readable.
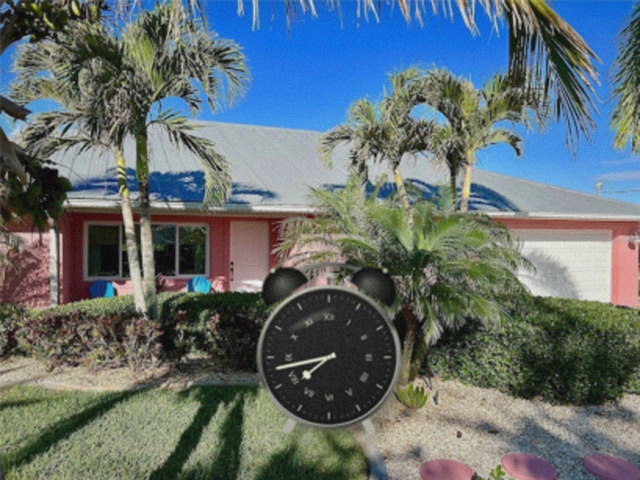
h=7 m=43
